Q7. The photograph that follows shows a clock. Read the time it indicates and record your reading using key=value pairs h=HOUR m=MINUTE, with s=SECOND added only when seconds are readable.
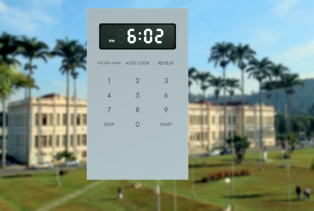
h=6 m=2
